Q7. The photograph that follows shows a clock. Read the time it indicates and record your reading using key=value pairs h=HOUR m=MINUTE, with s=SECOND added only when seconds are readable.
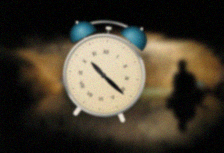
h=10 m=21
